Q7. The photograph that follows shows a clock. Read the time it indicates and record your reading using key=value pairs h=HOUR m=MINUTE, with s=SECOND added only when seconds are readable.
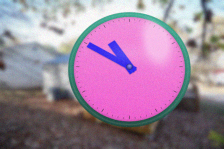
h=10 m=50
